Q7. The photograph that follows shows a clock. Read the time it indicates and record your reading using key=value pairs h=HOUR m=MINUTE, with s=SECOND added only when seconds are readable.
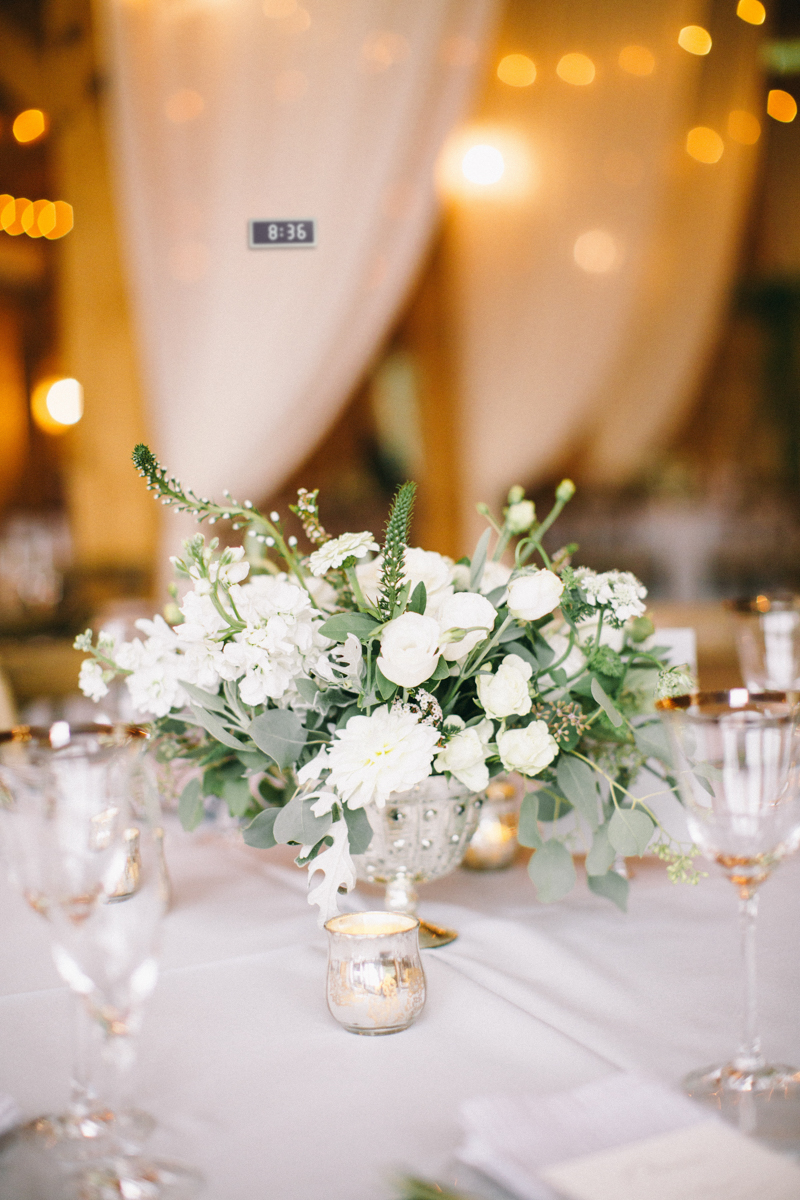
h=8 m=36
